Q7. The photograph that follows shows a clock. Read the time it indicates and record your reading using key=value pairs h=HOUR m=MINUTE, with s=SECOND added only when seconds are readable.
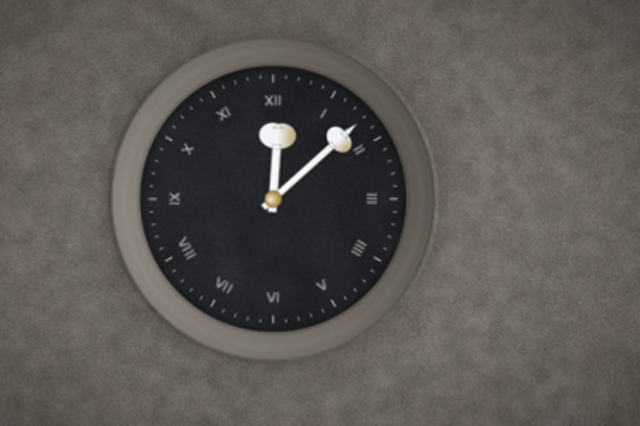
h=12 m=8
